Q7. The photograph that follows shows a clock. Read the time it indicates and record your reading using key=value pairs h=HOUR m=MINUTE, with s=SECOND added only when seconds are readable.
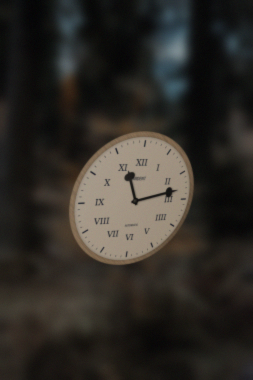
h=11 m=13
